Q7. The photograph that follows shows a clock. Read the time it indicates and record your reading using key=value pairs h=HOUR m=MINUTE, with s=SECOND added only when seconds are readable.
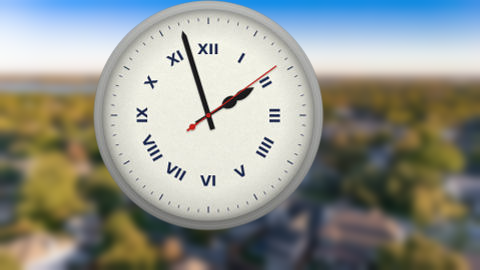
h=1 m=57 s=9
